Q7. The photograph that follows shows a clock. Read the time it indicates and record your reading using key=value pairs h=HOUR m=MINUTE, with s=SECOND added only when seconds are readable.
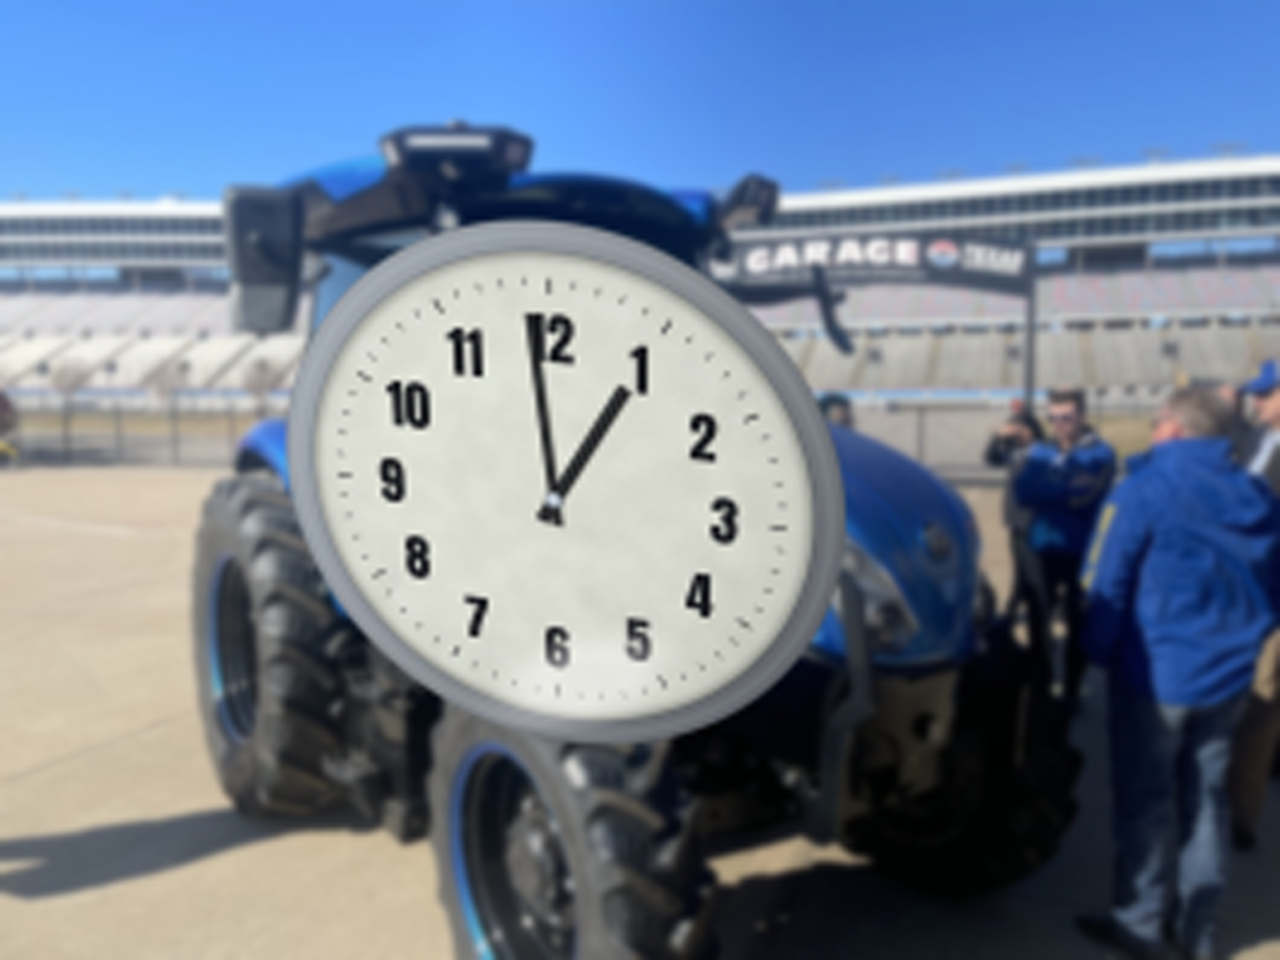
h=12 m=59
